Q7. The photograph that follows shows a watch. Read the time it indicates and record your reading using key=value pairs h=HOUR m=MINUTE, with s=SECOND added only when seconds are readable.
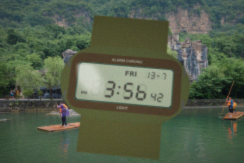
h=3 m=56
